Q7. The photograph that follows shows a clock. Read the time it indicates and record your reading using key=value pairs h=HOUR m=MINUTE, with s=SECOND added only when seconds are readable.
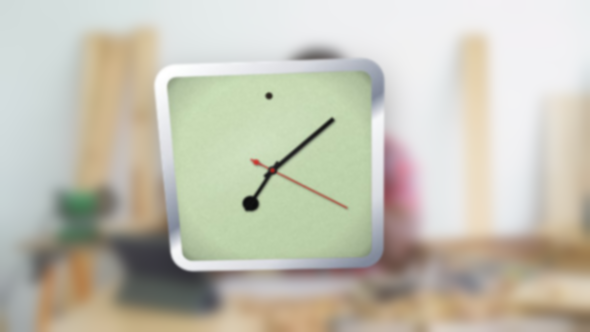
h=7 m=8 s=20
